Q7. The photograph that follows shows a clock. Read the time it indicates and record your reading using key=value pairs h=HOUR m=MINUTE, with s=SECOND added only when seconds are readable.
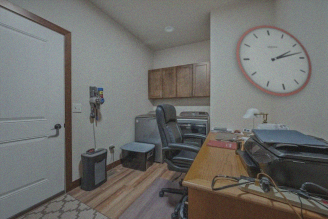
h=2 m=13
